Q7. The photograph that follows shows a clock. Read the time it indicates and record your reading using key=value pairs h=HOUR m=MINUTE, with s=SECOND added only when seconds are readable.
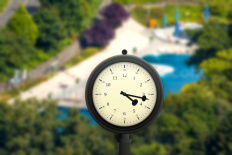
h=4 m=17
